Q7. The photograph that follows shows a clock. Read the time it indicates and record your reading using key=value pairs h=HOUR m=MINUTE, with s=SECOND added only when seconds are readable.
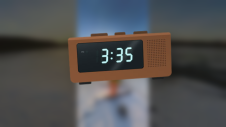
h=3 m=35
